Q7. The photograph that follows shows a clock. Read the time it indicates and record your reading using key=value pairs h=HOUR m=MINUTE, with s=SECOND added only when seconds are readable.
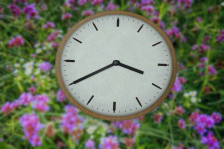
h=3 m=40
